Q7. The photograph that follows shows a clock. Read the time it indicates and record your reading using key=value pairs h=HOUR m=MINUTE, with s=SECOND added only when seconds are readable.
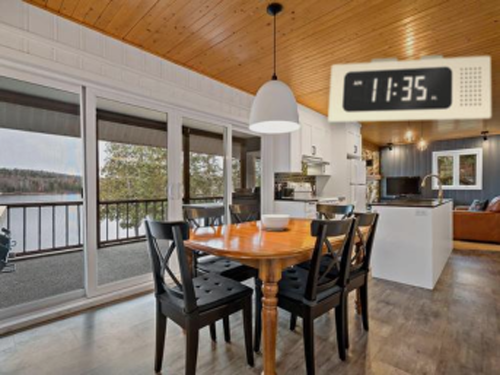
h=11 m=35
